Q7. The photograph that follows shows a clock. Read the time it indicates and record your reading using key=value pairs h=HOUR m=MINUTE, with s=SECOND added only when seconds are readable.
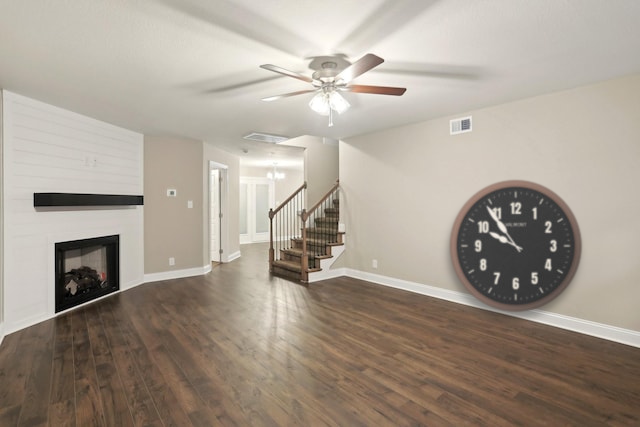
h=9 m=54
